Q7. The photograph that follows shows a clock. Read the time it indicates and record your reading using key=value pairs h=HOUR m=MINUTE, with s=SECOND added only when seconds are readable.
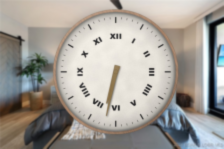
h=6 m=32
